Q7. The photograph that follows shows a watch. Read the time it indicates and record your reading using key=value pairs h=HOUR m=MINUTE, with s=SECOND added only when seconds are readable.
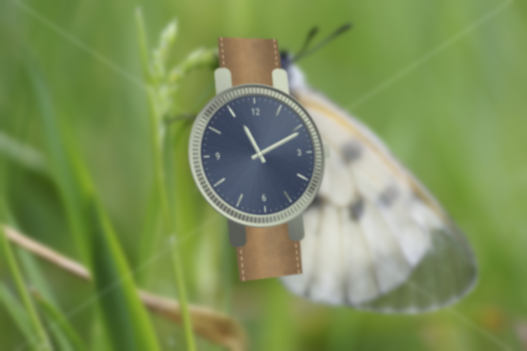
h=11 m=11
